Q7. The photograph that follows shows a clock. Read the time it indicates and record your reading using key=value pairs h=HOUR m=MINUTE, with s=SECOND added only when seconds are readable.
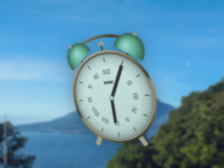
h=6 m=5
